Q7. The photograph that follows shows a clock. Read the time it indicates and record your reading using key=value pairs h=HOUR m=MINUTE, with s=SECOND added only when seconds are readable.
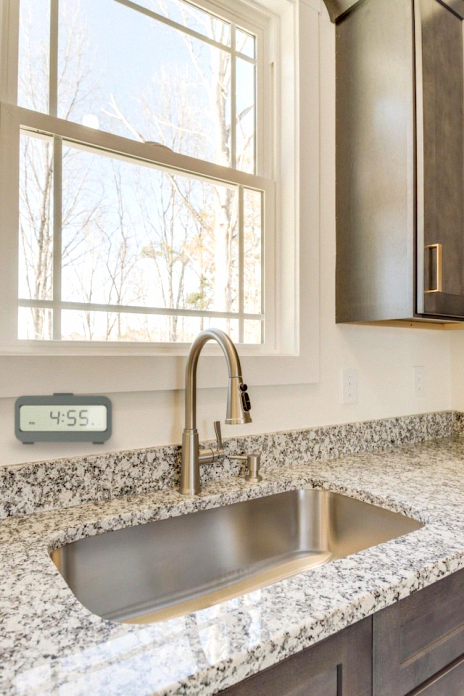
h=4 m=55
